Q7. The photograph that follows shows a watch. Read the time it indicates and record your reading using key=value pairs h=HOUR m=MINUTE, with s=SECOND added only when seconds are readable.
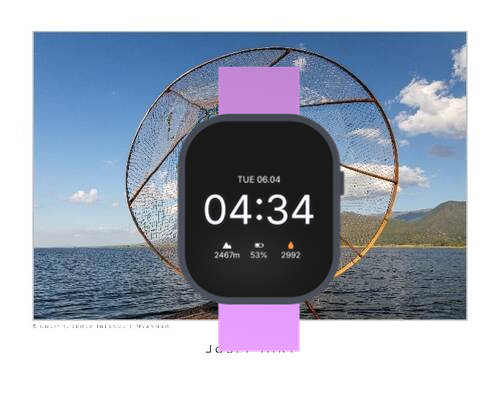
h=4 m=34
